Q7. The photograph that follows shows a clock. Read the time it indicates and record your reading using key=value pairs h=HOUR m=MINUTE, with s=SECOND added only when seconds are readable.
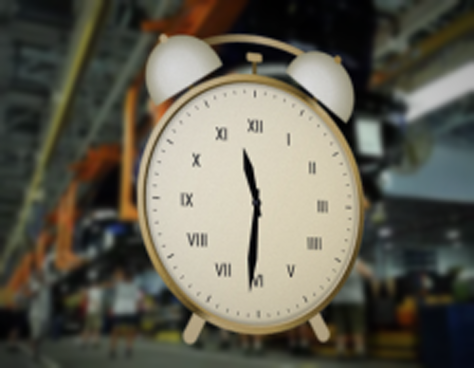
h=11 m=31
